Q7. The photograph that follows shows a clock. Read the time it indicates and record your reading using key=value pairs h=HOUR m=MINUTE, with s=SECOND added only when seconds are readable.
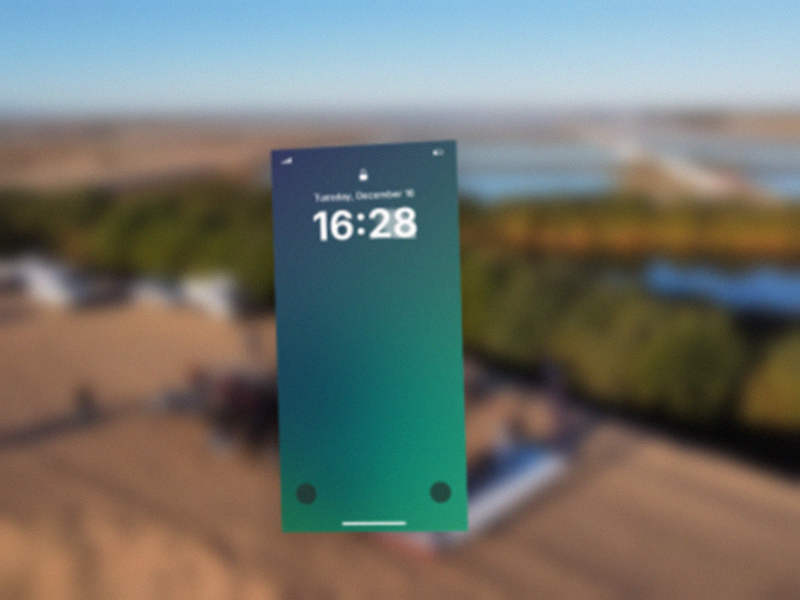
h=16 m=28
